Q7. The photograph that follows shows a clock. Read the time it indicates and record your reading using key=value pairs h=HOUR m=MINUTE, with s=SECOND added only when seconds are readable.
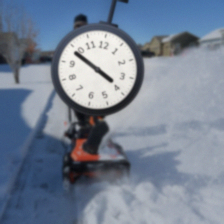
h=3 m=49
